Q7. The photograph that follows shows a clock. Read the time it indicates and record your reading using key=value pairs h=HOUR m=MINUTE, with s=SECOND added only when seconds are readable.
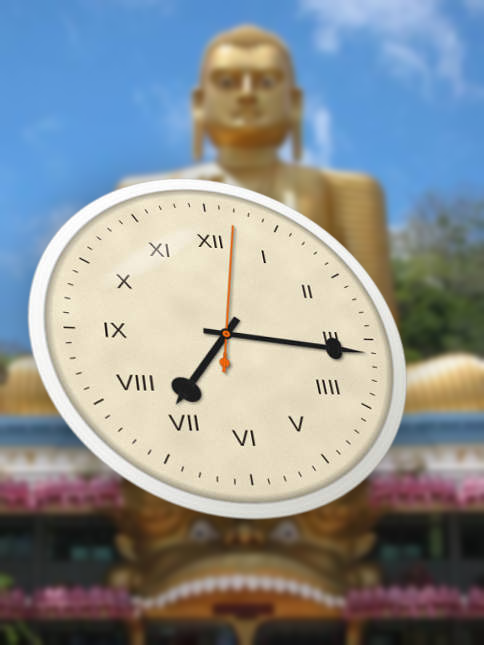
h=7 m=16 s=2
